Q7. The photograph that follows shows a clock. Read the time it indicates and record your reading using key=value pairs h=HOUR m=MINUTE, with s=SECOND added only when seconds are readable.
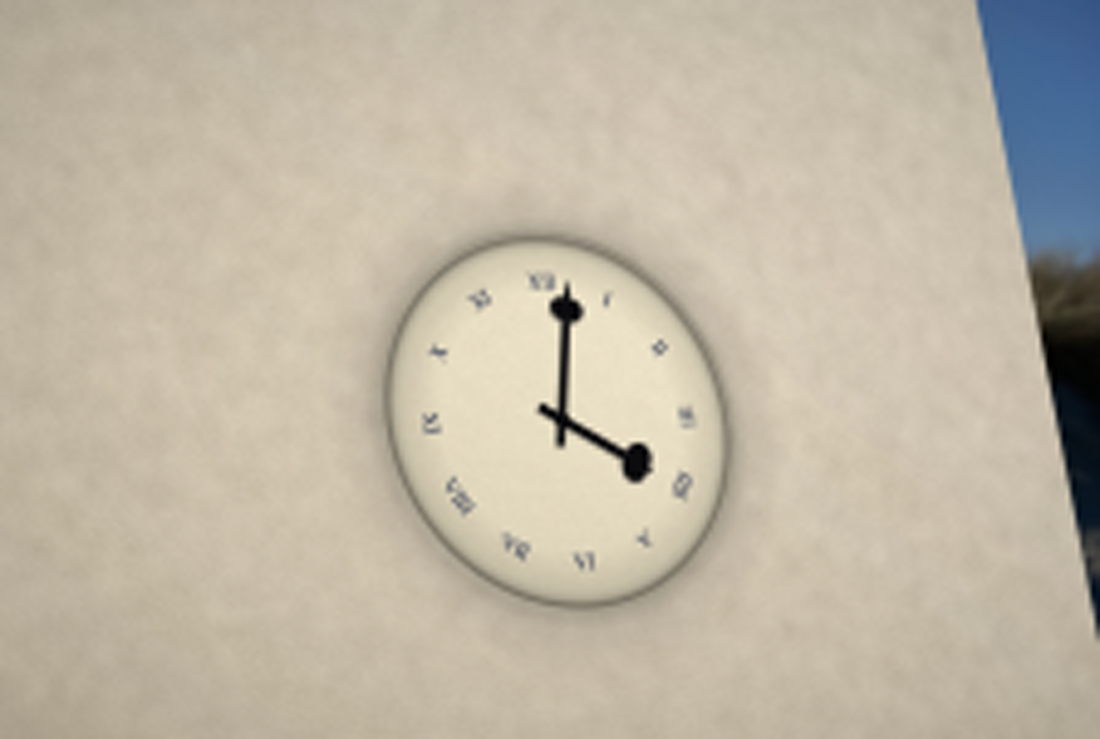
h=4 m=2
